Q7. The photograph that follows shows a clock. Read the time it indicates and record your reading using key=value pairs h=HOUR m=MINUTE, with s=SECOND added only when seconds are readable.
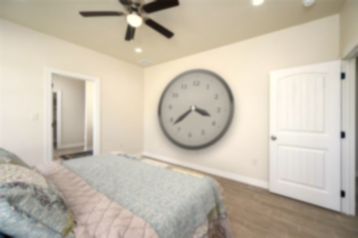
h=3 m=38
